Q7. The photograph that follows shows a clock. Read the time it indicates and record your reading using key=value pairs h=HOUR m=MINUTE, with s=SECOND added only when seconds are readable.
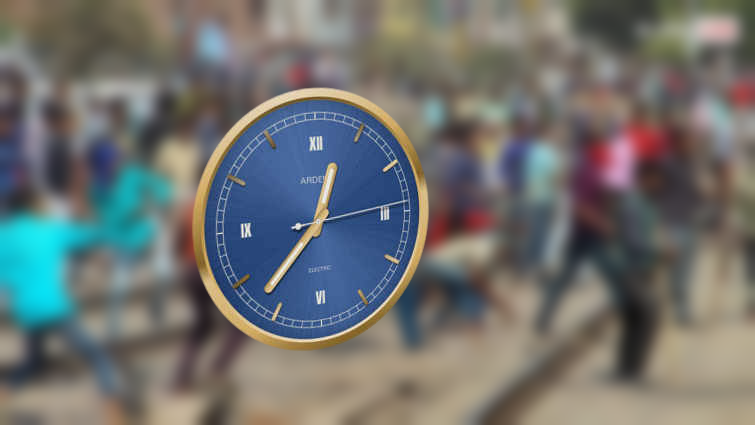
h=12 m=37 s=14
